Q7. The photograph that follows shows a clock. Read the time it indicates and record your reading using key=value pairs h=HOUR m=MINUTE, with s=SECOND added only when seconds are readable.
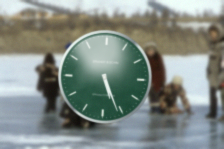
h=5 m=26
